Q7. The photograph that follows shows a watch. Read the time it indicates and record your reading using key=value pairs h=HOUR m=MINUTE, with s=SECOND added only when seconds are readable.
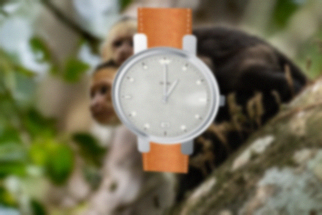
h=1 m=0
